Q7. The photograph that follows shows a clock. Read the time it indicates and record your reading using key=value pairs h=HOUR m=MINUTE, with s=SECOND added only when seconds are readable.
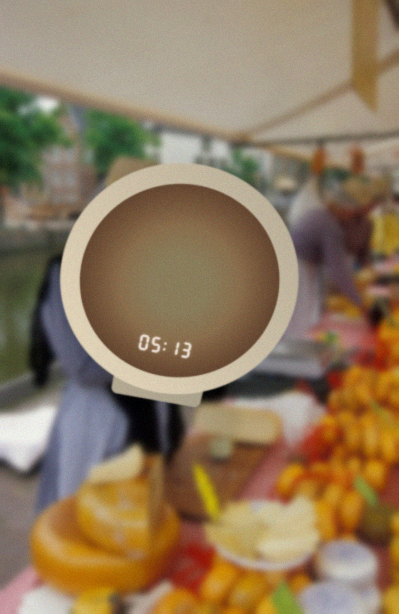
h=5 m=13
